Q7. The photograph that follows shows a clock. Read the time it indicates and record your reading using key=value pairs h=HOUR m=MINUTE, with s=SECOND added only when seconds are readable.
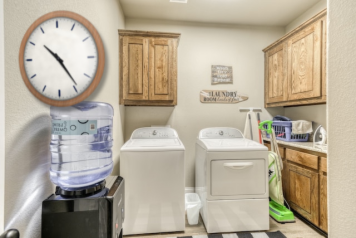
h=10 m=24
